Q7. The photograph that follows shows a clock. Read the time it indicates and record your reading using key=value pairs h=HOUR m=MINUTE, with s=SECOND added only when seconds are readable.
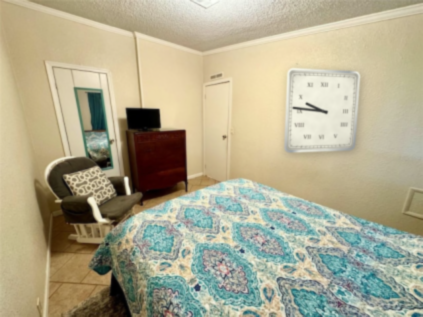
h=9 m=46
